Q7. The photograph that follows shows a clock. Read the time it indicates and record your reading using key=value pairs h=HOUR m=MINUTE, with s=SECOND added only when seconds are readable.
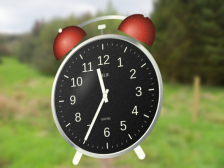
h=11 m=35
